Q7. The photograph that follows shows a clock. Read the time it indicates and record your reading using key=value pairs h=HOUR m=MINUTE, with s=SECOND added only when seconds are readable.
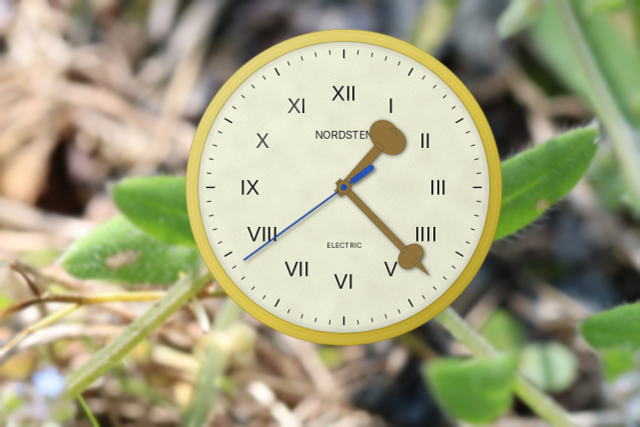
h=1 m=22 s=39
